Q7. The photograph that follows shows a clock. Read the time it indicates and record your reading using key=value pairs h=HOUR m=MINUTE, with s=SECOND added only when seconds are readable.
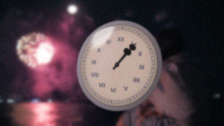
h=1 m=6
